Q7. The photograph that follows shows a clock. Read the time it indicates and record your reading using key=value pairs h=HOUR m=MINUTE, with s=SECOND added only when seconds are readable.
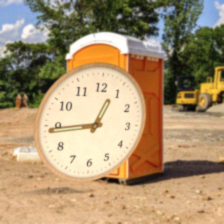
h=12 m=44
